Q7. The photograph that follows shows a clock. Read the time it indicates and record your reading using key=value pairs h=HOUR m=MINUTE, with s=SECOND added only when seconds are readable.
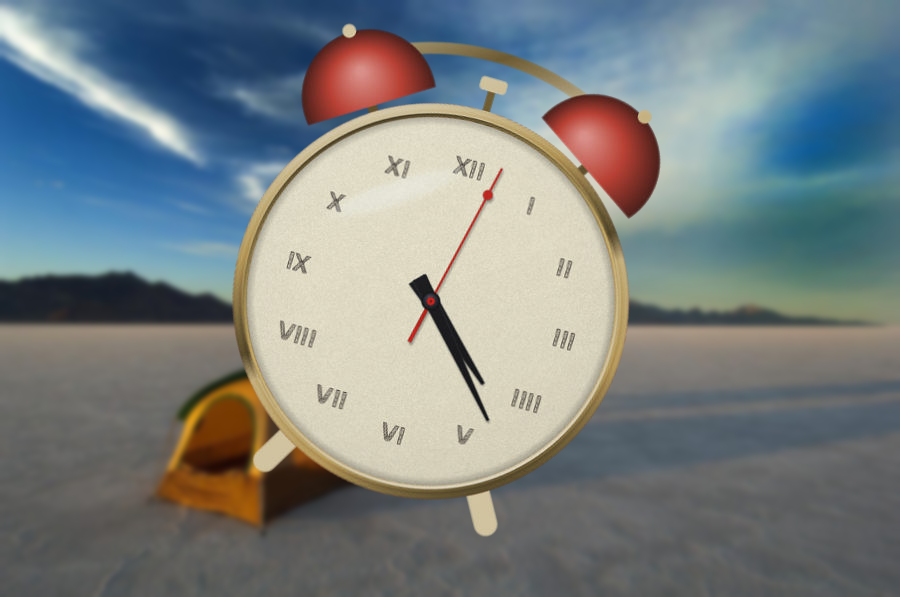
h=4 m=23 s=2
